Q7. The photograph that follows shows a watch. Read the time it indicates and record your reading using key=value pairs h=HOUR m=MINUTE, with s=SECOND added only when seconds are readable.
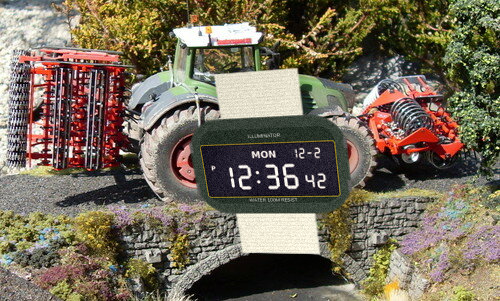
h=12 m=36 s=42
